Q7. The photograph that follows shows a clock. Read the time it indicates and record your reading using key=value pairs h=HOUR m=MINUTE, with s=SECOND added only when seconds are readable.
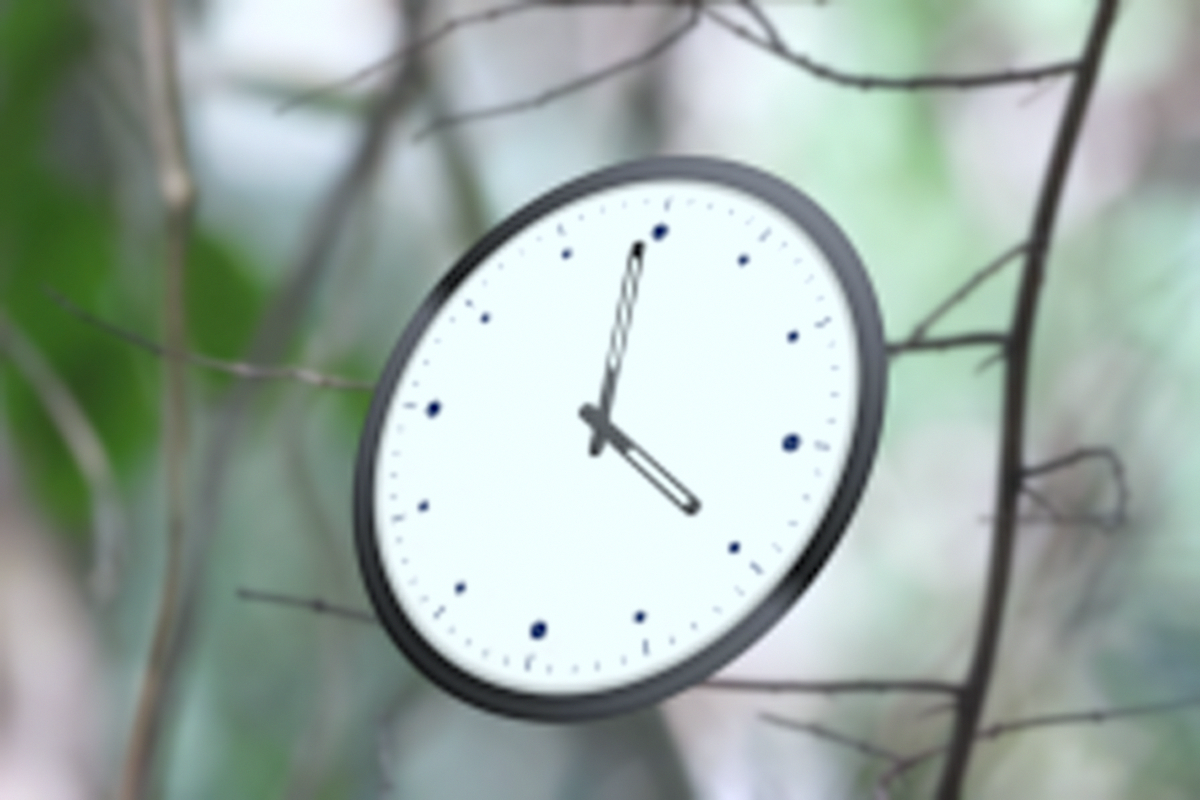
h=3 m=59
